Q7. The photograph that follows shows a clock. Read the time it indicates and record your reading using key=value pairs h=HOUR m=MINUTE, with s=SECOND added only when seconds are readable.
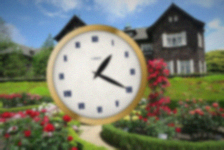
h=1 m=20
